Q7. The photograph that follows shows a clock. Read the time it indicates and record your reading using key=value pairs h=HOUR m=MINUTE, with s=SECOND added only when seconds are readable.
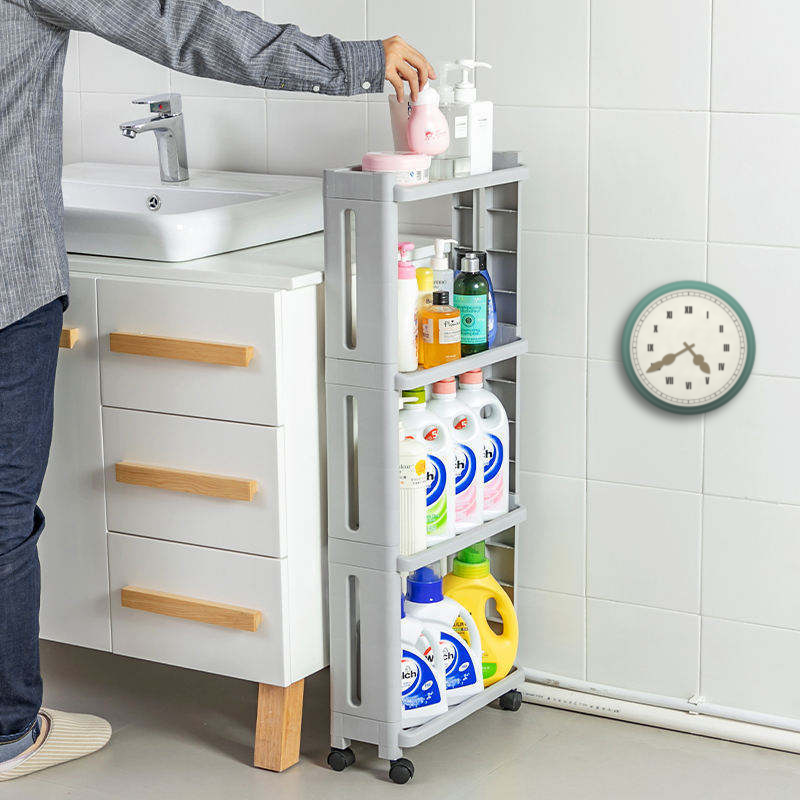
h=4 m=40
